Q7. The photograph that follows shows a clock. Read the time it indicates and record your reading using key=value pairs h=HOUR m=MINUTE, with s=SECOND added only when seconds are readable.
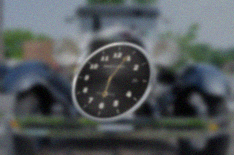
h=6 m=4
